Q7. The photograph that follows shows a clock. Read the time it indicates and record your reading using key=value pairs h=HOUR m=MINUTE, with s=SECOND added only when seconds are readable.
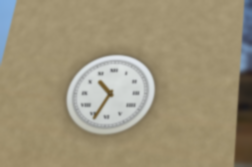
h=10 m=34
